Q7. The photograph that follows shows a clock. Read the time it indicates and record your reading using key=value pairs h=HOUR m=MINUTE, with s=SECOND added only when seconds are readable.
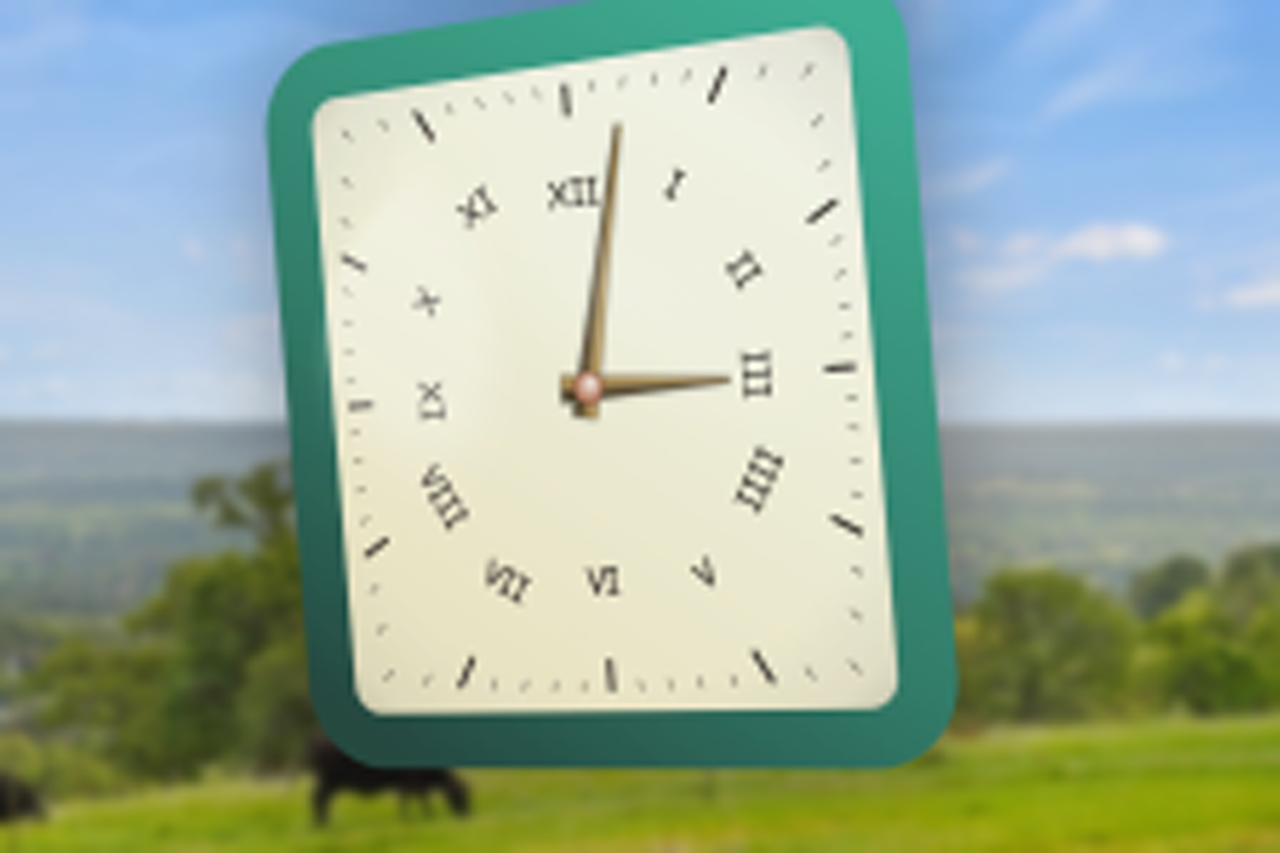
h=3 m=2
